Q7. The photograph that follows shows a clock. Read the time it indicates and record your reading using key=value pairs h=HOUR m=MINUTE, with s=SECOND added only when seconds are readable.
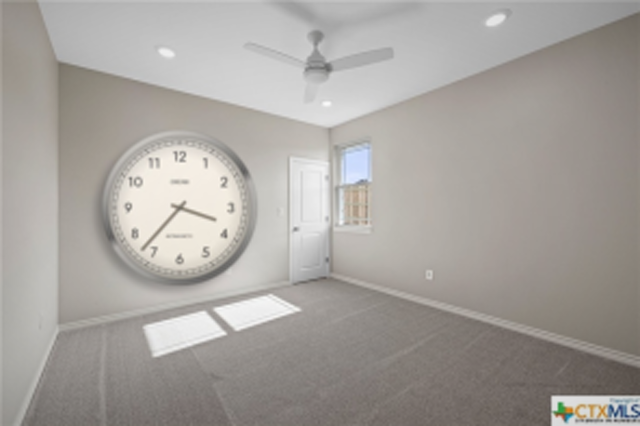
h=3 m=37
